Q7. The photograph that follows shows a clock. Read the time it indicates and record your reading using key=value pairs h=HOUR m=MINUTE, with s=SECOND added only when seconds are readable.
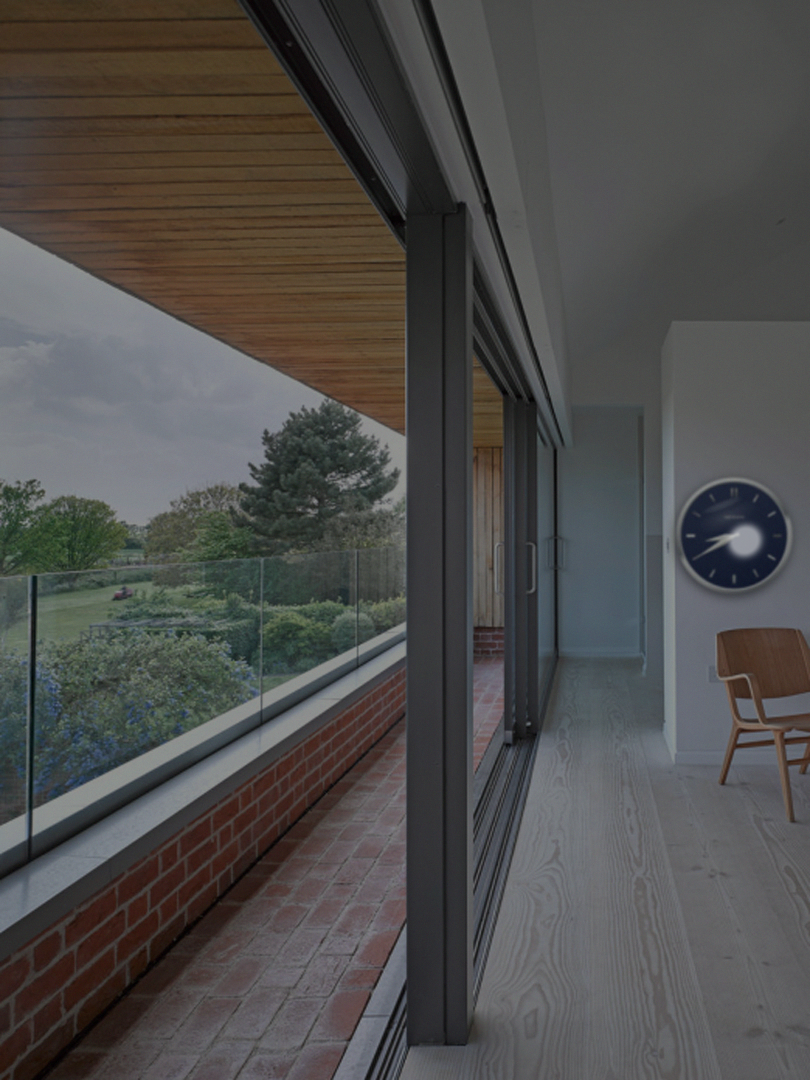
h=8 m=40
